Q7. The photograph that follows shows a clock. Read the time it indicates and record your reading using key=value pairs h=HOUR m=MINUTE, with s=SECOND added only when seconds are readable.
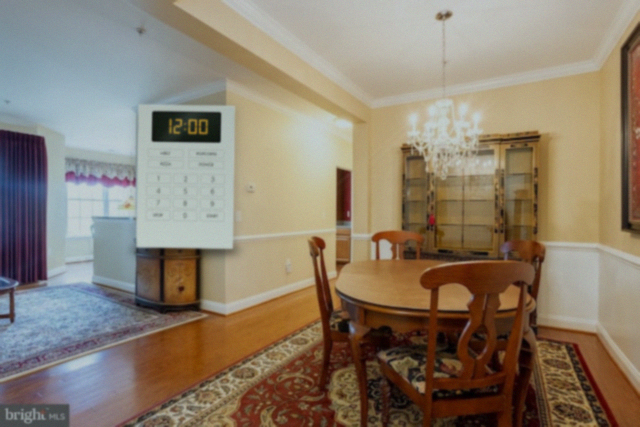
h=12 m=0
